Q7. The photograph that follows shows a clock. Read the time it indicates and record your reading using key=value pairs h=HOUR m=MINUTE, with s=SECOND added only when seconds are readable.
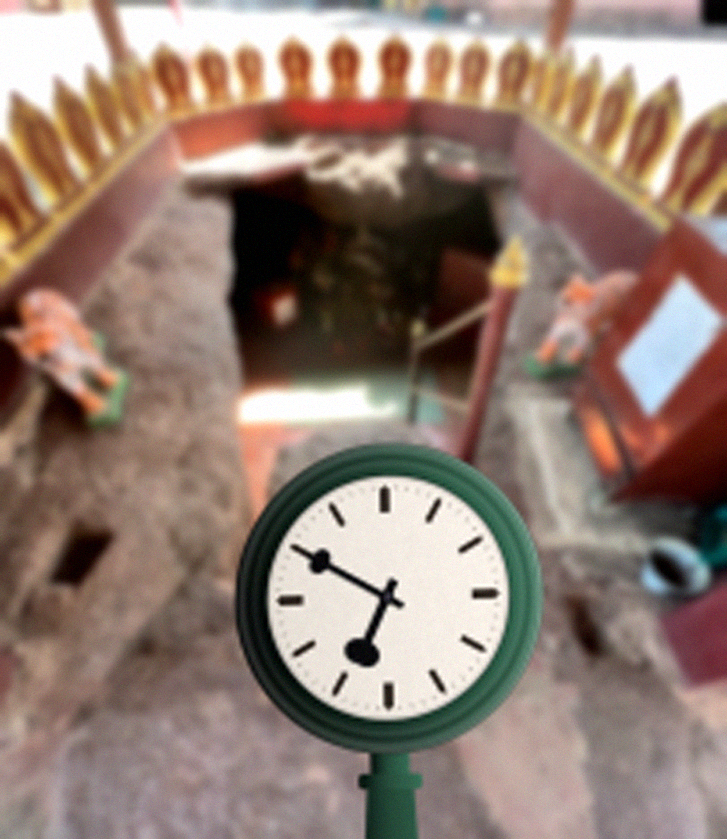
h=6 m=50
